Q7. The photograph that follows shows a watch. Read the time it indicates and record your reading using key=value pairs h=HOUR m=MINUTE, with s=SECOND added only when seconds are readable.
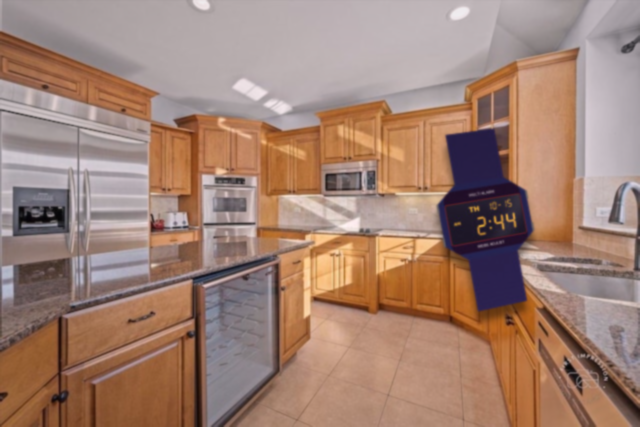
h=2 m=44
